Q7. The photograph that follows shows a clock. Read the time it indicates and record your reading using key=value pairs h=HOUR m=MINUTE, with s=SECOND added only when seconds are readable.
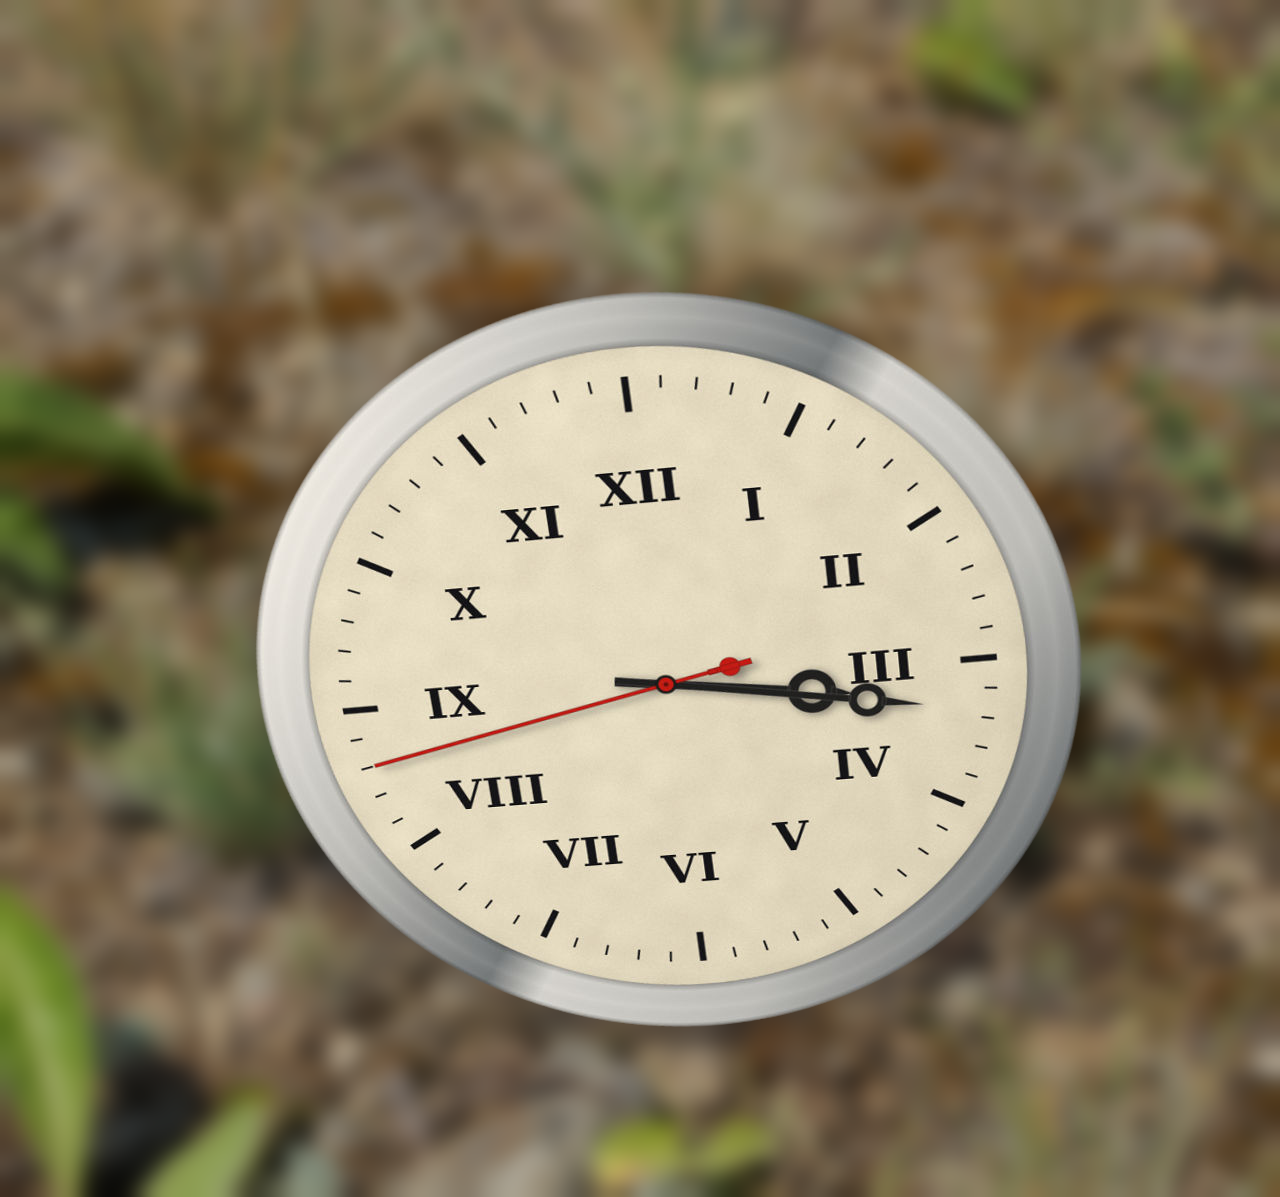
h=3 m=16 s=43
